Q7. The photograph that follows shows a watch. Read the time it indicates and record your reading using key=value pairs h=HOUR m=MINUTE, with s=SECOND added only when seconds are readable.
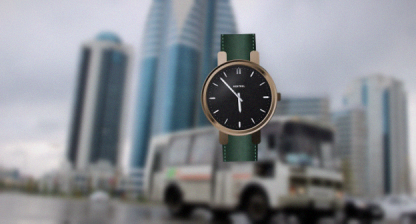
h=5 m=53
